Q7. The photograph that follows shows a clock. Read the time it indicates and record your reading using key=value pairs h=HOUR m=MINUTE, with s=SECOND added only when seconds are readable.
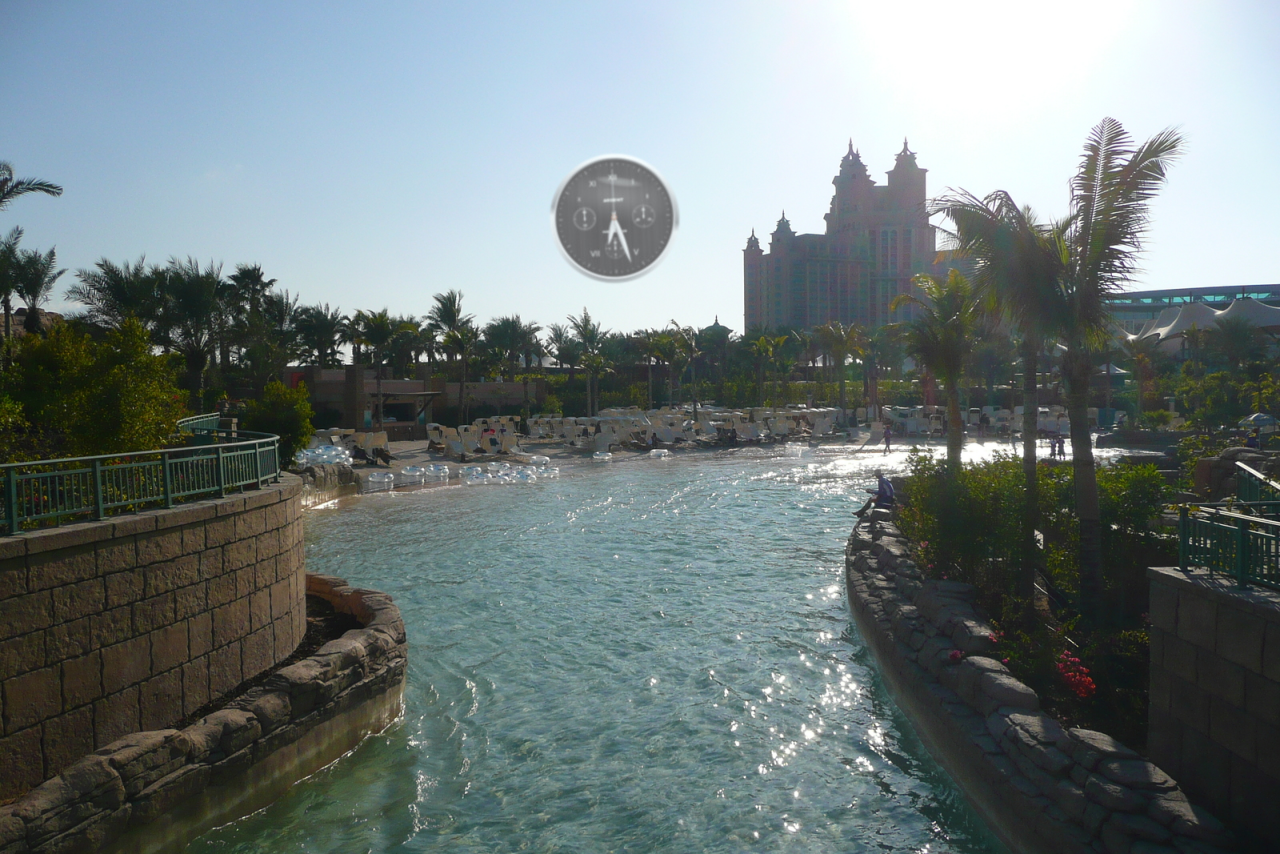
h=6 m=27
